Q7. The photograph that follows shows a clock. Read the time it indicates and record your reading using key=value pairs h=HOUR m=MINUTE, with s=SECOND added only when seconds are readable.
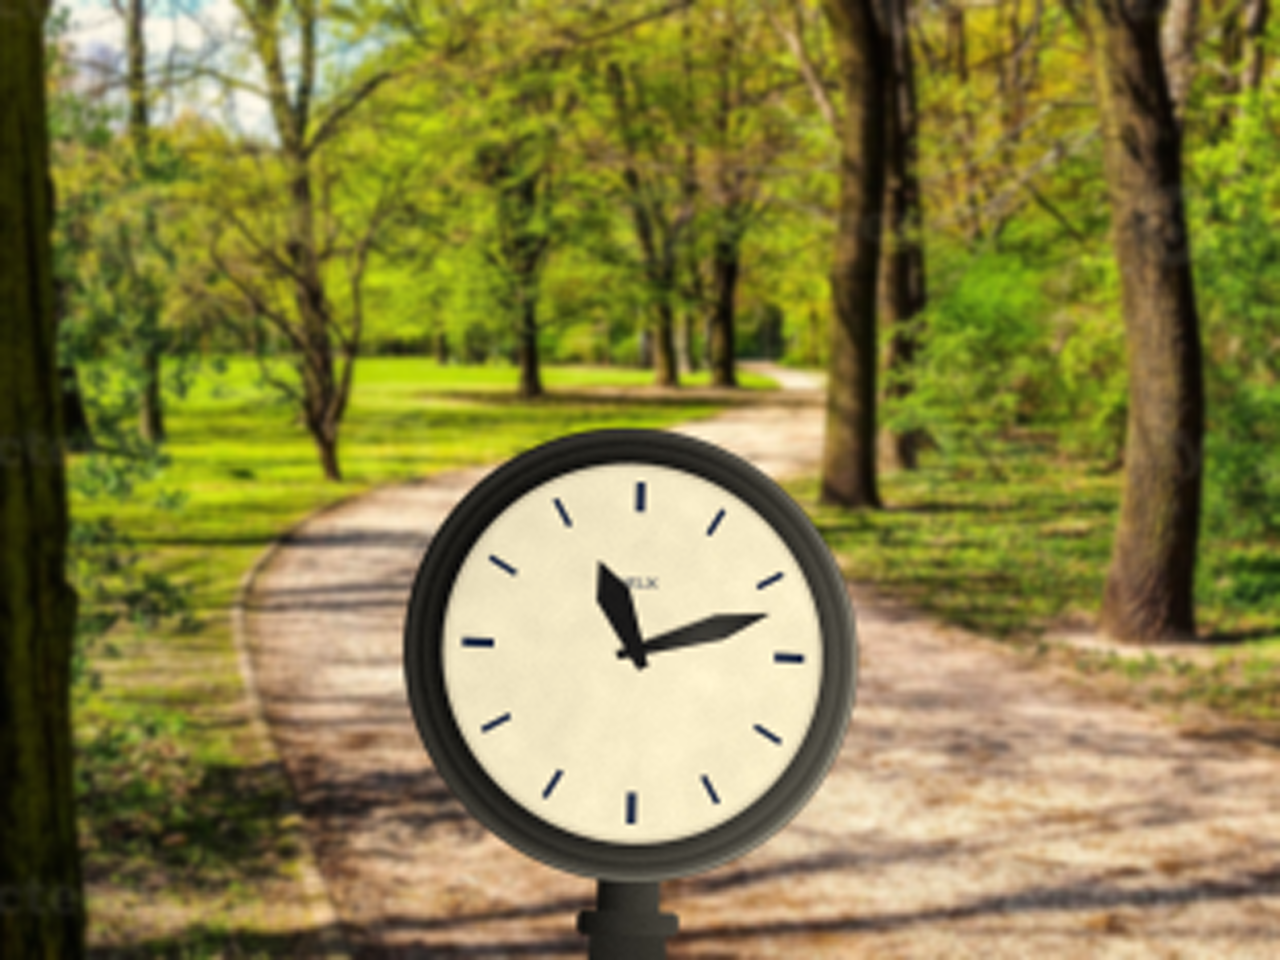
h=11 m=12
